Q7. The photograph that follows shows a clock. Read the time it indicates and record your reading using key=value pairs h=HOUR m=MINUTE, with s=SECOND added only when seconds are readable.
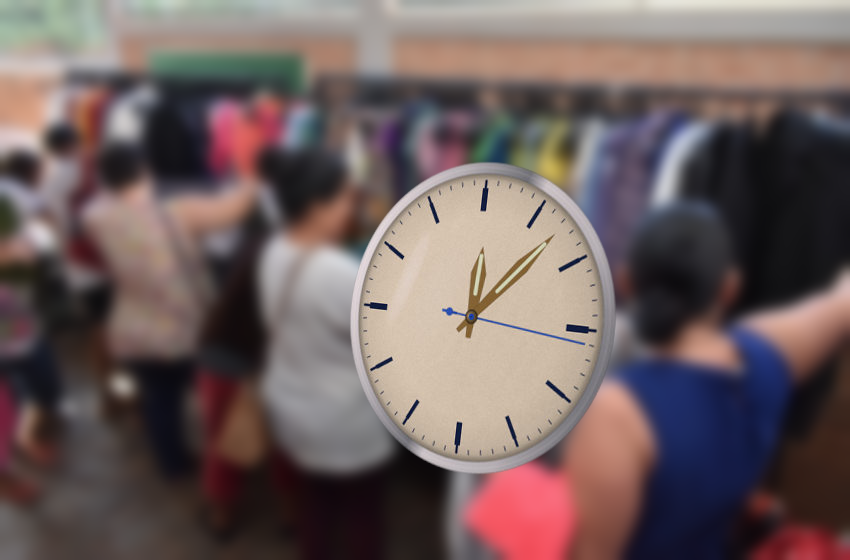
h=12 m=7 s=16
